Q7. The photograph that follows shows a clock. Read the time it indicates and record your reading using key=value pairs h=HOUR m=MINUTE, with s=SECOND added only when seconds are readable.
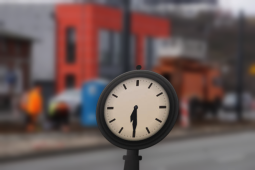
h=6 m=30
